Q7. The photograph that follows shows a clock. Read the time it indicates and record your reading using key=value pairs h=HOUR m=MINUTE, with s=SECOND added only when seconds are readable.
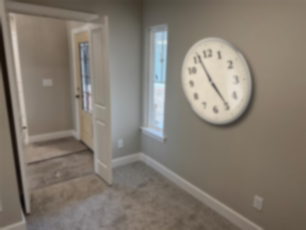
h=4 m=56
